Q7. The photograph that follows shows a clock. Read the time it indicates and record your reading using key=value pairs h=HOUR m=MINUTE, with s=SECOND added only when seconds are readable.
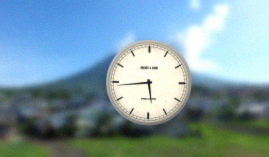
h=5 m=44
